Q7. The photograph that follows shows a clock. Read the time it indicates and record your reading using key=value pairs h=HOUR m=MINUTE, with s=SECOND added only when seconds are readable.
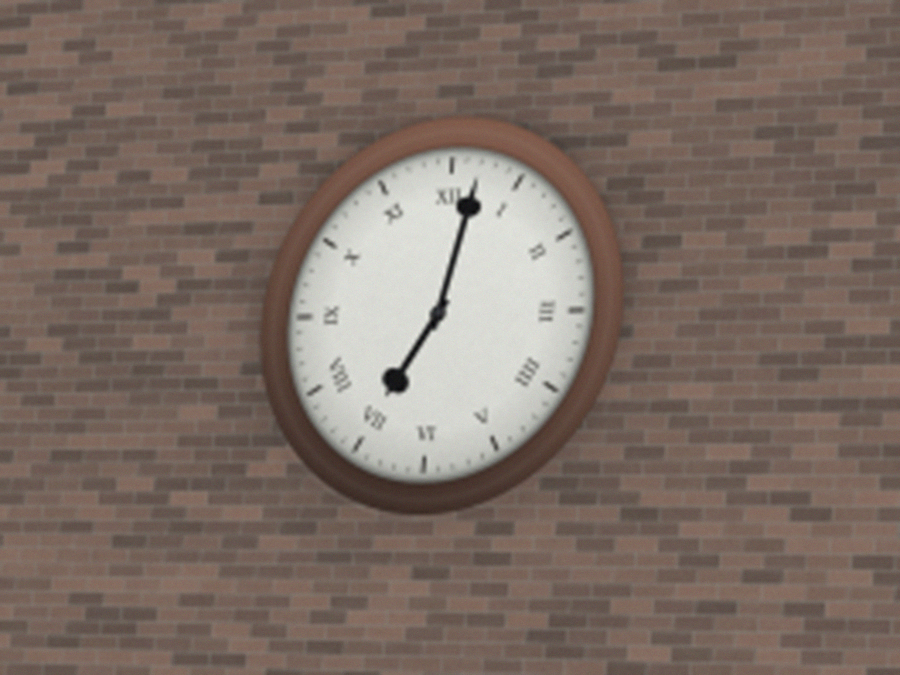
h=7 m=2
